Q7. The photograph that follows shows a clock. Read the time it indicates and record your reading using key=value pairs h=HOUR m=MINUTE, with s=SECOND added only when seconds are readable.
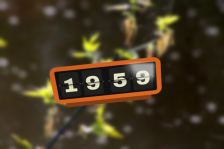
h=19 m=59
